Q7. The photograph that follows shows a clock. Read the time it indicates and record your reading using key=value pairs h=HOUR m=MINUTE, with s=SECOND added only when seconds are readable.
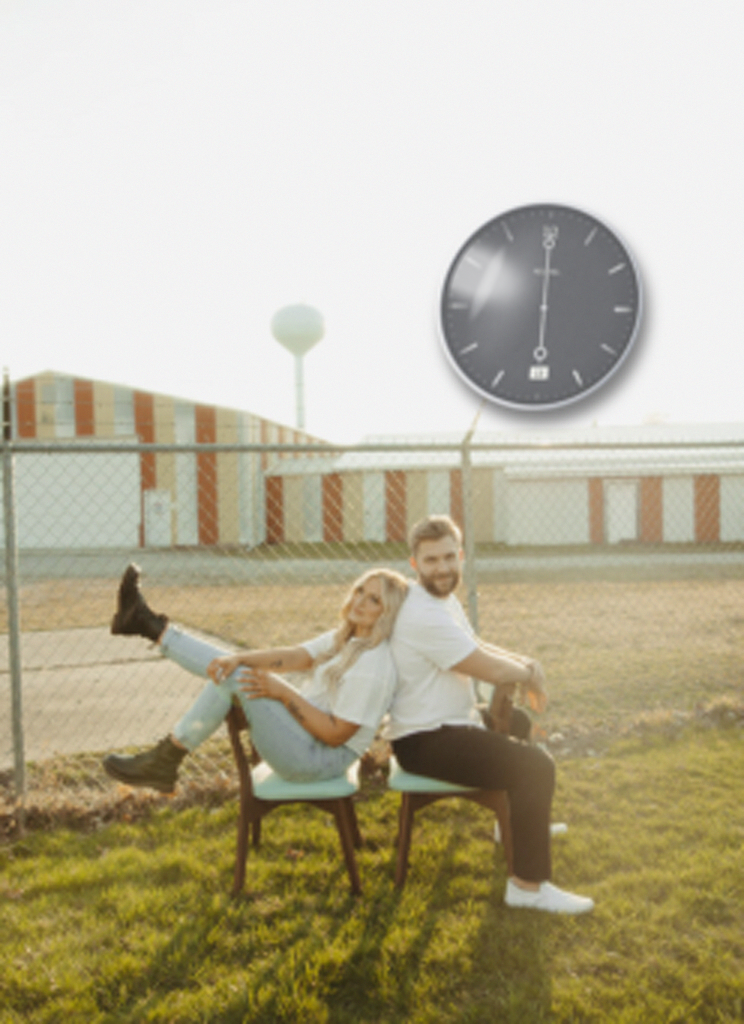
h=6 m=0
